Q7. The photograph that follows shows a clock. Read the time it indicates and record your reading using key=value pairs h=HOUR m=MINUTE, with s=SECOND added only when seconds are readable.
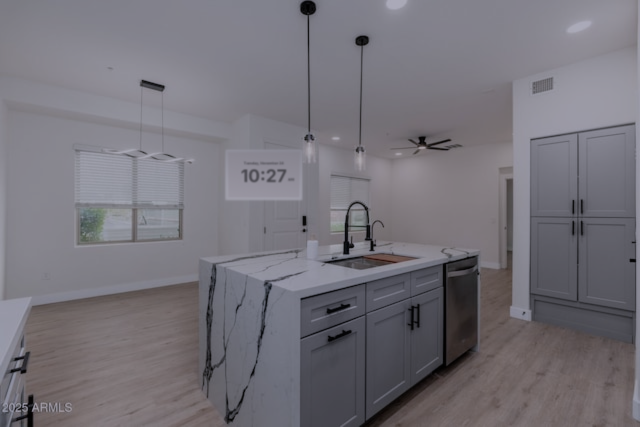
h=10 m=27
